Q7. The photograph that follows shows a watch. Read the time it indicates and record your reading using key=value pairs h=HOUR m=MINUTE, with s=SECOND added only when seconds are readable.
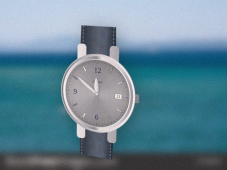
h=11 m=51
